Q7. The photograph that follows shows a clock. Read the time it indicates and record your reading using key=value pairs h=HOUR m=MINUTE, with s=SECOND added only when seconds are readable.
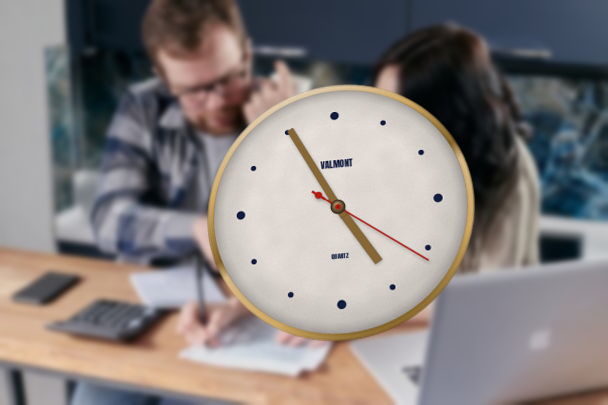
h=4 m=55 s=21
